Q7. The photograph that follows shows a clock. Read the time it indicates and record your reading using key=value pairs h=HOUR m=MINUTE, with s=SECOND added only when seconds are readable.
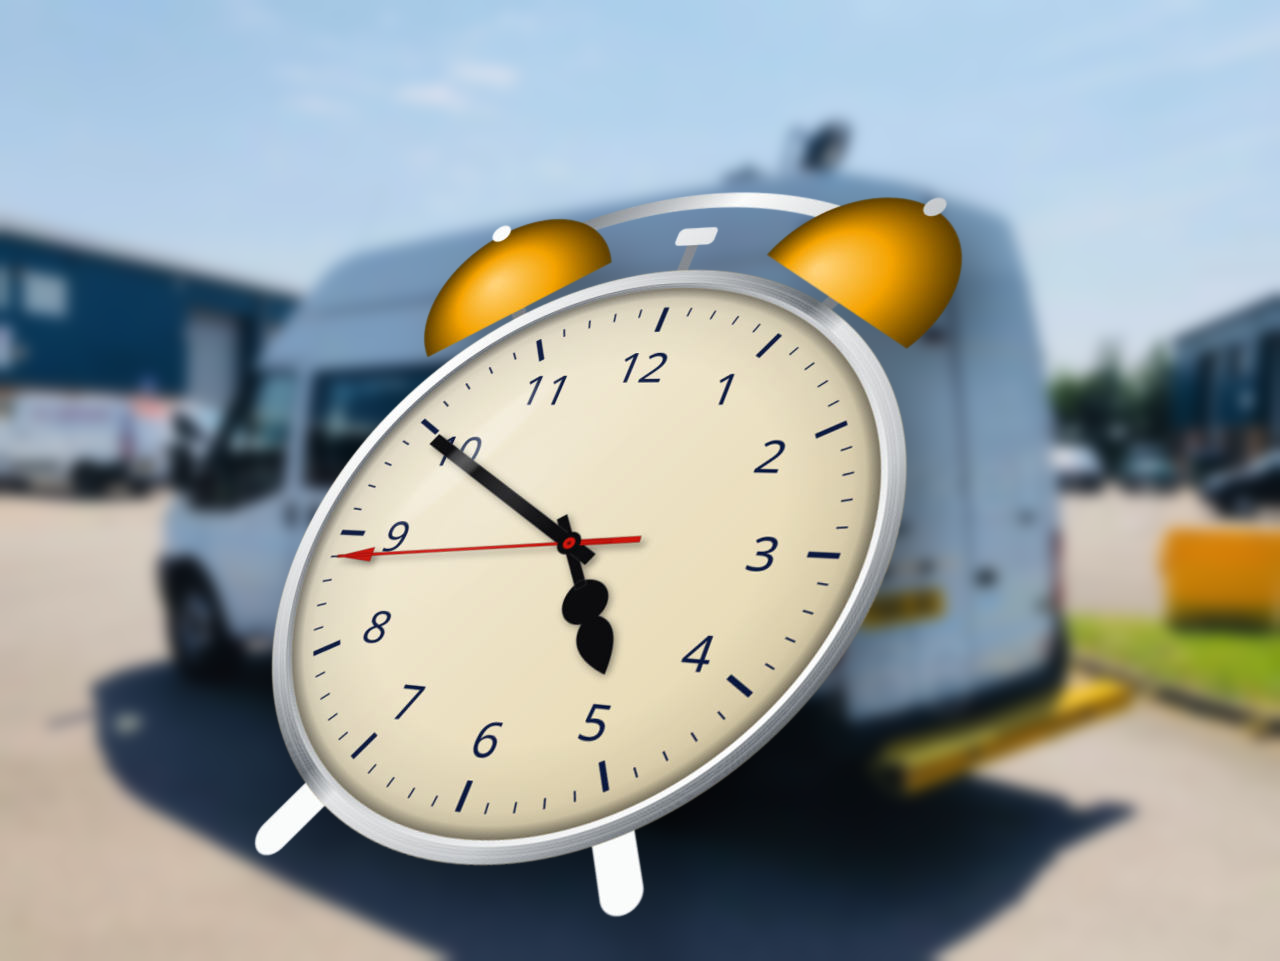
h=4 m=49 s=44
